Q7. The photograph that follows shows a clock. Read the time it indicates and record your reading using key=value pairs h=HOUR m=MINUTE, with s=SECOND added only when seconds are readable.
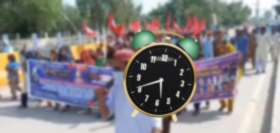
h=5 m=41
